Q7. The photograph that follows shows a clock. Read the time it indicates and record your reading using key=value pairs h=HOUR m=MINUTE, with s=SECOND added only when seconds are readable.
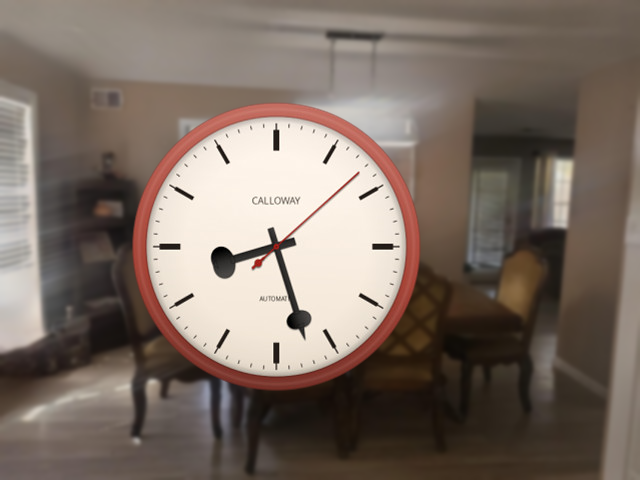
h=8 m=27 s=8
